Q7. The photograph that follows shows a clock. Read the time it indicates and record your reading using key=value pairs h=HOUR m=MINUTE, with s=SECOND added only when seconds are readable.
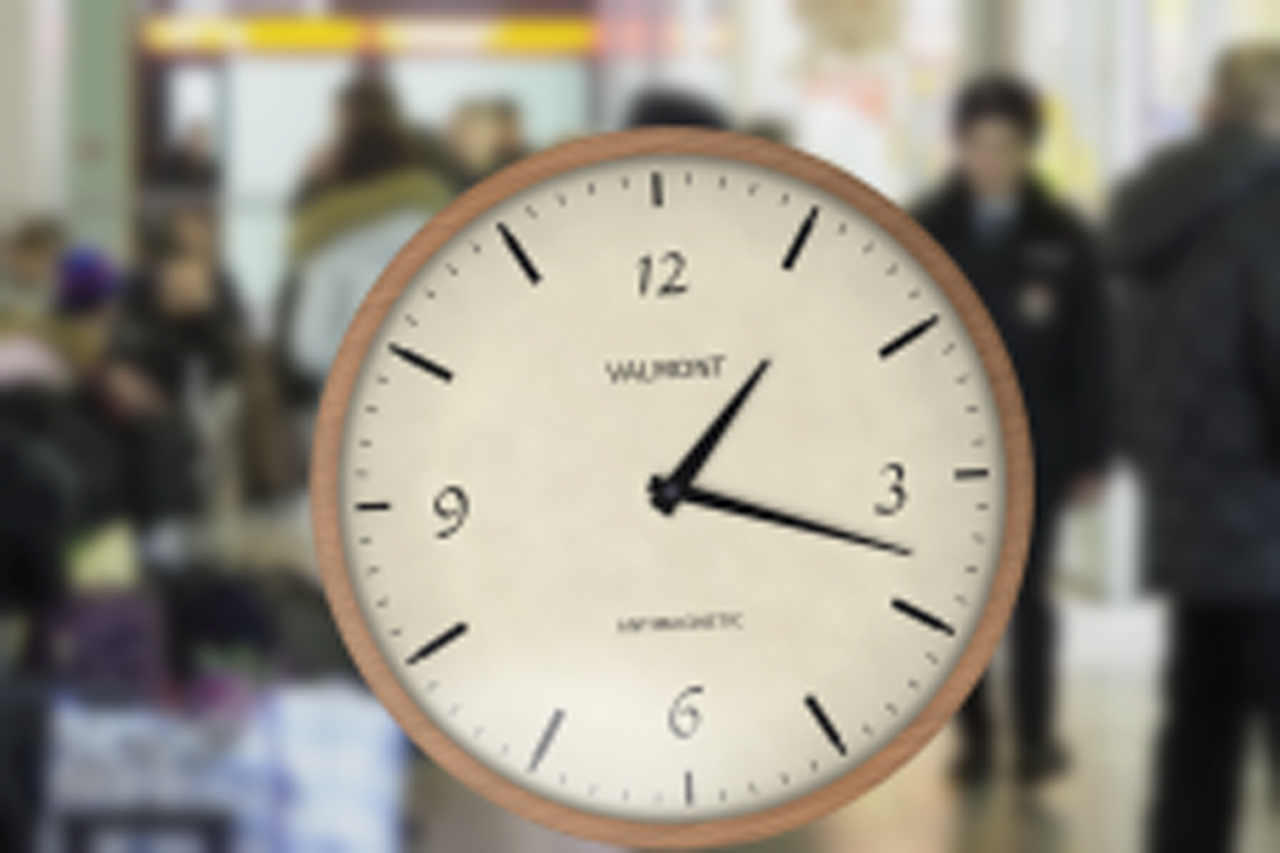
h=1 m=18
